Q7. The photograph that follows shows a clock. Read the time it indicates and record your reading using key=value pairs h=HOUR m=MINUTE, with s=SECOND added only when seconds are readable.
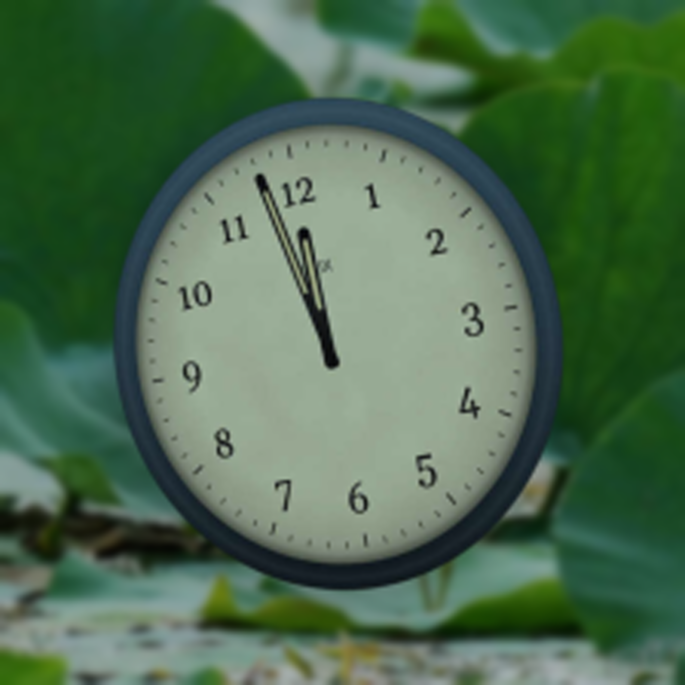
h=11 m=58
